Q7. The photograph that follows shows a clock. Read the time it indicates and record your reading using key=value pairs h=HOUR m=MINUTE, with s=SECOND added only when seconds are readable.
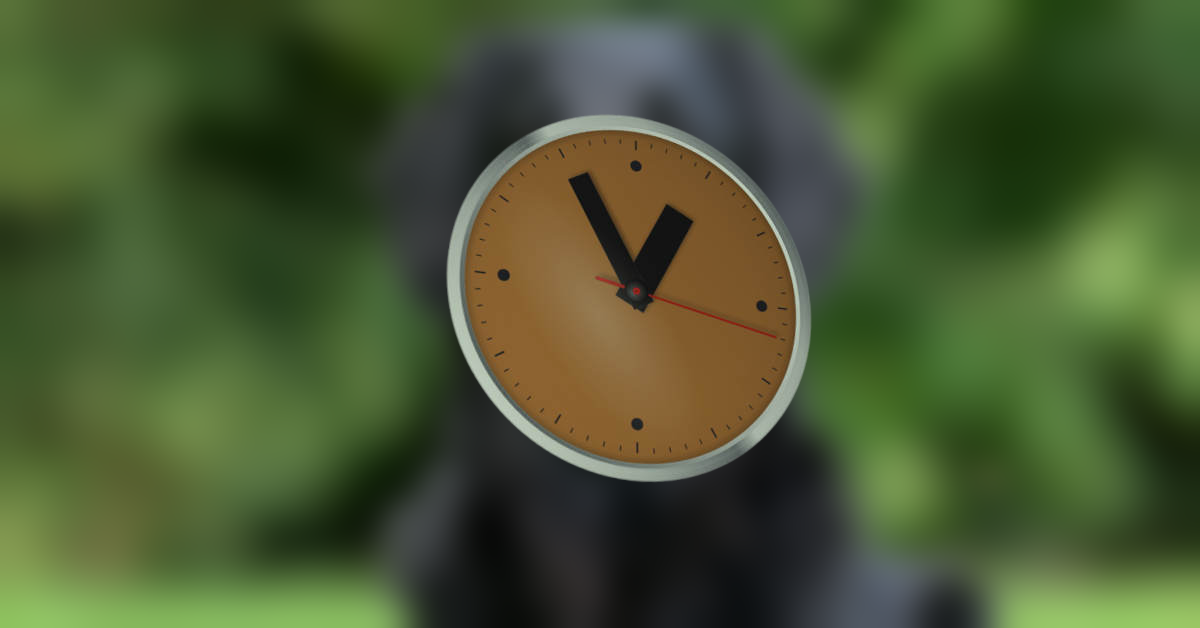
h=12 m=55 s=17
